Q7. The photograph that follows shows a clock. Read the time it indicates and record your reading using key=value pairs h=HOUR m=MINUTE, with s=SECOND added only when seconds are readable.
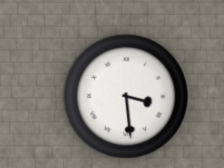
h=3 m=29
